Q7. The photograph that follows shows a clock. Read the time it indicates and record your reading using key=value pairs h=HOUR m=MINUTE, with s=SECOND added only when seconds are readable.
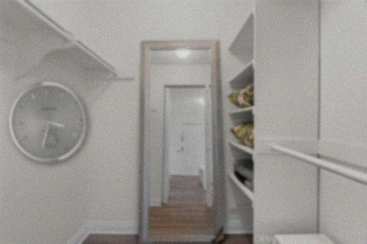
h=3 m=33
